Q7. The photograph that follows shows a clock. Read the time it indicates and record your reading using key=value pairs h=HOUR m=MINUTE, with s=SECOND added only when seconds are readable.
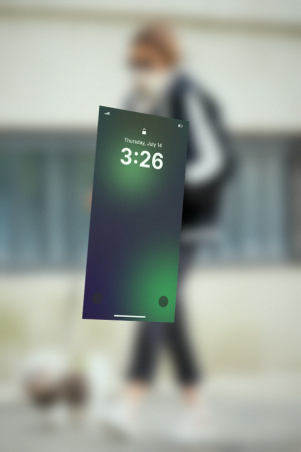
h=3 m=26
